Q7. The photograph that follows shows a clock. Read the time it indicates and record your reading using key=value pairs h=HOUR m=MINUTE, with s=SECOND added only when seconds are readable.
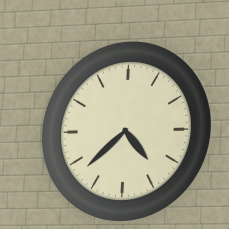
h=4 m=38
